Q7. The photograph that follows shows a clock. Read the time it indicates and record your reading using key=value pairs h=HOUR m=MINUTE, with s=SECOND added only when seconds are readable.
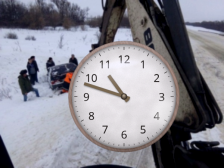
h=10 m=48
